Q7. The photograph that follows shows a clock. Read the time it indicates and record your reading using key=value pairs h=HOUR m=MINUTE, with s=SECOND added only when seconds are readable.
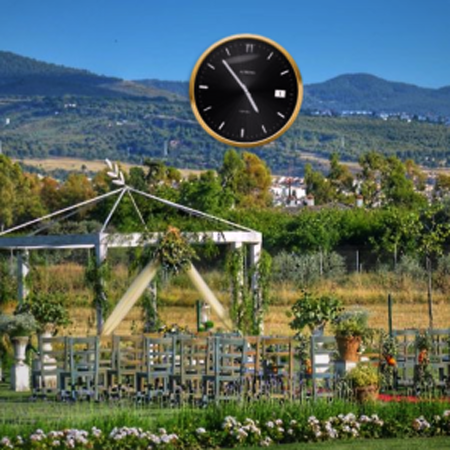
h=4 m=53
